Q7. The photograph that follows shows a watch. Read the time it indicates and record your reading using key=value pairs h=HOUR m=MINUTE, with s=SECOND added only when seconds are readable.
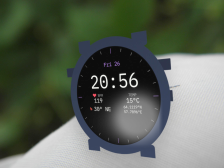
h=20 m=56
